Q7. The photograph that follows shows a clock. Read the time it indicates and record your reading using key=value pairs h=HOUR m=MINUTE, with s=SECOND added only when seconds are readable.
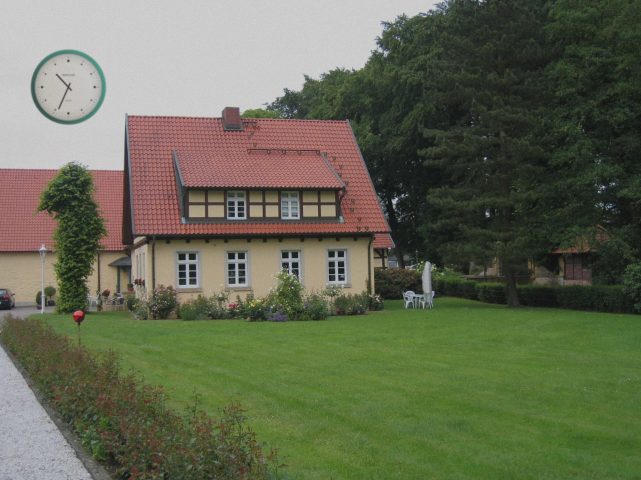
h=10 m=34
